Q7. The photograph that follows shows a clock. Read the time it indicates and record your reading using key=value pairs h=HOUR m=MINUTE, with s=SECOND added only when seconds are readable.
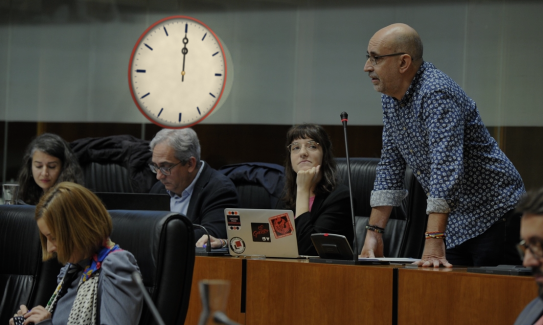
h=12 m=0
